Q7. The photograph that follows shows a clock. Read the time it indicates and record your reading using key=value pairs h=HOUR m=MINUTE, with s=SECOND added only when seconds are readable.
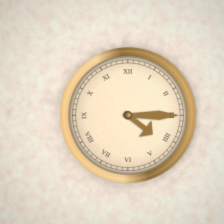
h=4 m=15
